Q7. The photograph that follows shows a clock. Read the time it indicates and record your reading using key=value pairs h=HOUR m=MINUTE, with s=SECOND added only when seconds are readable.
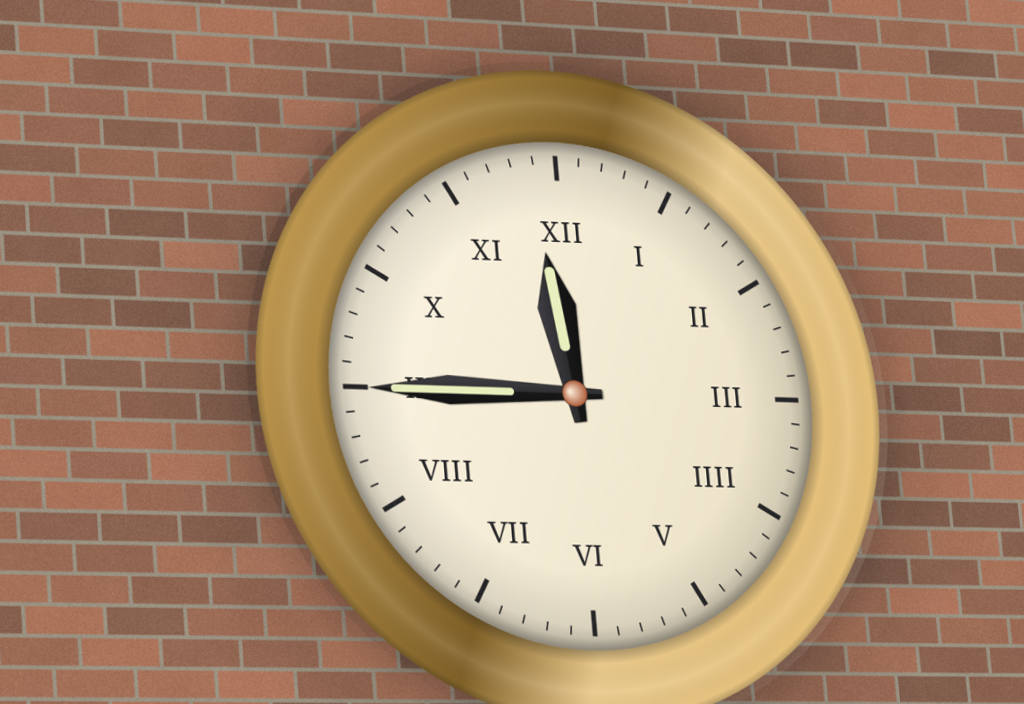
h=11 m=45
